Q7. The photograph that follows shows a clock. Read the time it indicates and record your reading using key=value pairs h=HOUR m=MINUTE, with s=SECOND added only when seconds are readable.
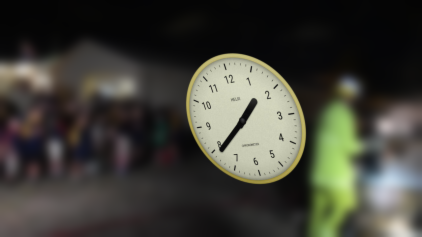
h=1 m=39
